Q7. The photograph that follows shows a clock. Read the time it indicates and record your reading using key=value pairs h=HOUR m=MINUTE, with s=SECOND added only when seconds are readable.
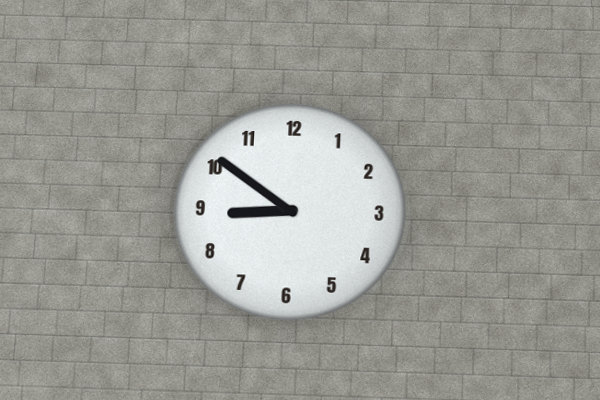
h=8 m=51
